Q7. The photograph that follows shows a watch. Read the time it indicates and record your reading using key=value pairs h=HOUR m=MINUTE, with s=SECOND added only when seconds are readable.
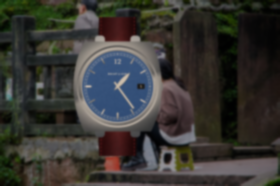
h=1 m=24
